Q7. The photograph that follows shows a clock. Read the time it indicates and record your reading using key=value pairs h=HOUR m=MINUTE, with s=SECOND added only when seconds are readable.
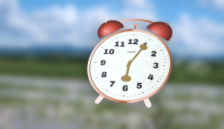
h=6 m=5
